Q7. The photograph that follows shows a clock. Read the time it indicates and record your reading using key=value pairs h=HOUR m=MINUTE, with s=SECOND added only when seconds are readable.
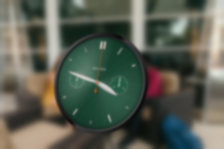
h=3 m=47
